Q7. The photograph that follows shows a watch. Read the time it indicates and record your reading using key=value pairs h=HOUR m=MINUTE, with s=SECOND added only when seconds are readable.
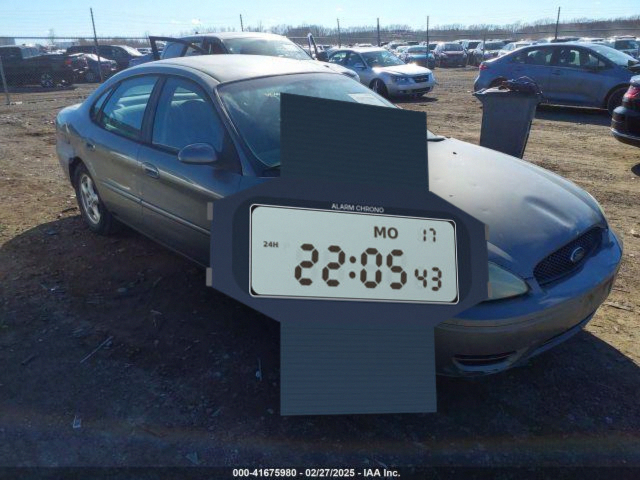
h=22 m=5 s=43
